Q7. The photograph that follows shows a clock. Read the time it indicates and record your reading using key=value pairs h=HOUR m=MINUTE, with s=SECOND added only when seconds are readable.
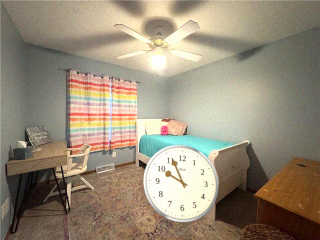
h=9 m=56
